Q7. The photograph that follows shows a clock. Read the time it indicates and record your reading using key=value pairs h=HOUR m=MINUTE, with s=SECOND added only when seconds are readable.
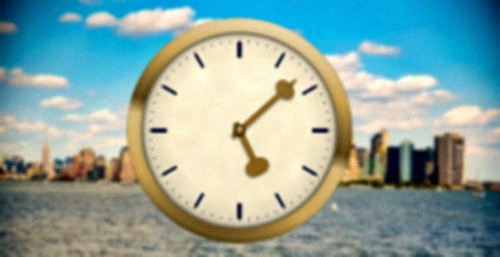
h=5 m=8
